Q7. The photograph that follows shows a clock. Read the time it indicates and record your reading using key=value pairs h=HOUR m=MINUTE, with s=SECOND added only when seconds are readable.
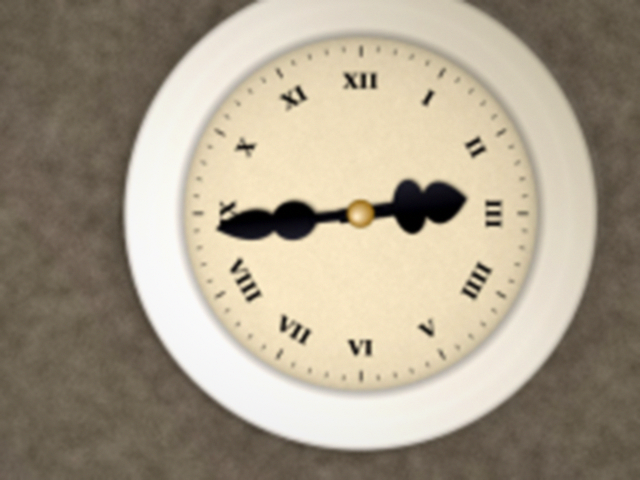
h=2 m=44
